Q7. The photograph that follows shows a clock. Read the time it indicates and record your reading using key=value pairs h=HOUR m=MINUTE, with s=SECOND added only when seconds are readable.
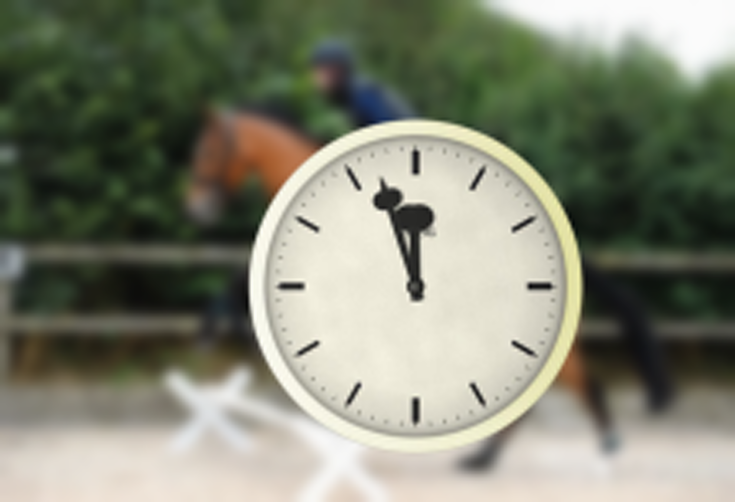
h=11 m=57
